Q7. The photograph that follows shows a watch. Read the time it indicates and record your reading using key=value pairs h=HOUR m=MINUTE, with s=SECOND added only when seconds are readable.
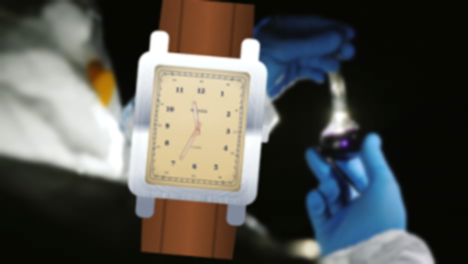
h=11 m=34
